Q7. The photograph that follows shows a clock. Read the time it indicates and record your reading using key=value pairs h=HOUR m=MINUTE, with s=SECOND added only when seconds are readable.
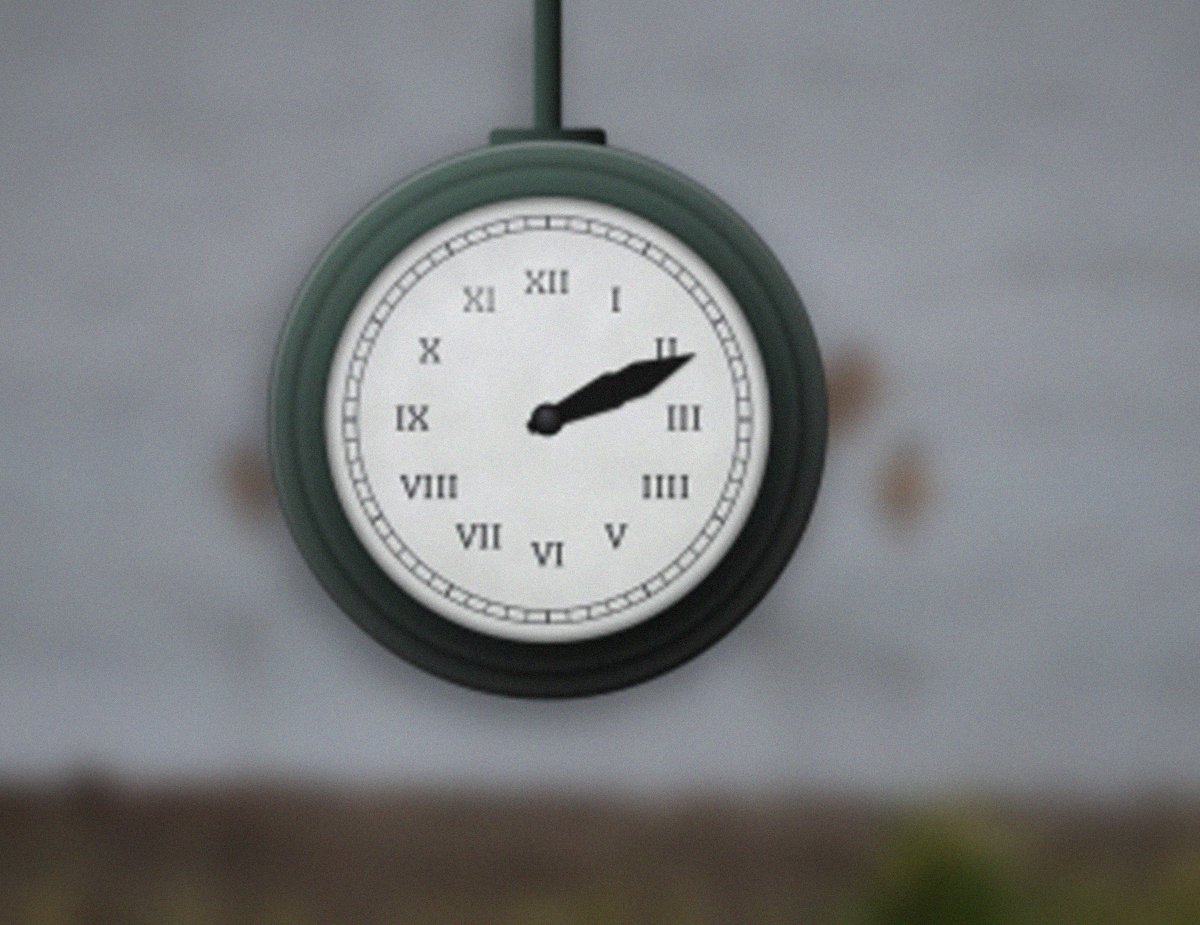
h=2 m=11
